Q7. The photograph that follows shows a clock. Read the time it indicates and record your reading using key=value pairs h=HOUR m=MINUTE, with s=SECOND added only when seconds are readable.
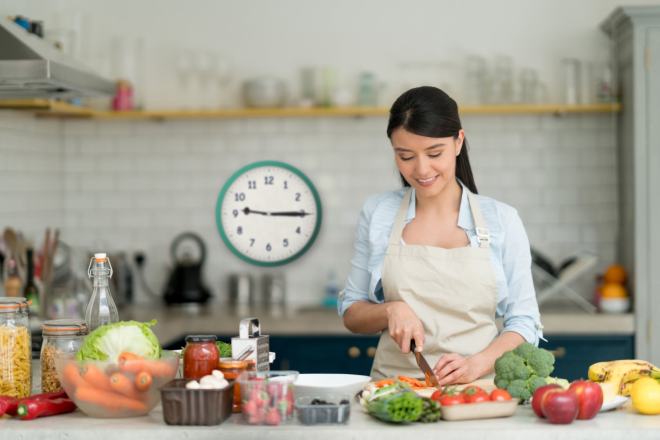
h=9 m=15
